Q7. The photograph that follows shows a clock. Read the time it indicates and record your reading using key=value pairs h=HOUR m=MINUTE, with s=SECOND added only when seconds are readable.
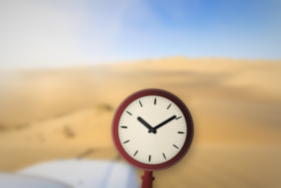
h=10 m=9
